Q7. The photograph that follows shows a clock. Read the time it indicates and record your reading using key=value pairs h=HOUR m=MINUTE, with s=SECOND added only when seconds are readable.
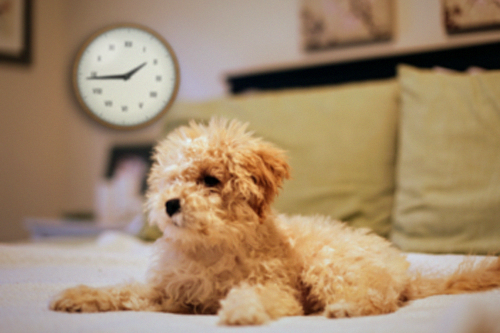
h=1 m=44
